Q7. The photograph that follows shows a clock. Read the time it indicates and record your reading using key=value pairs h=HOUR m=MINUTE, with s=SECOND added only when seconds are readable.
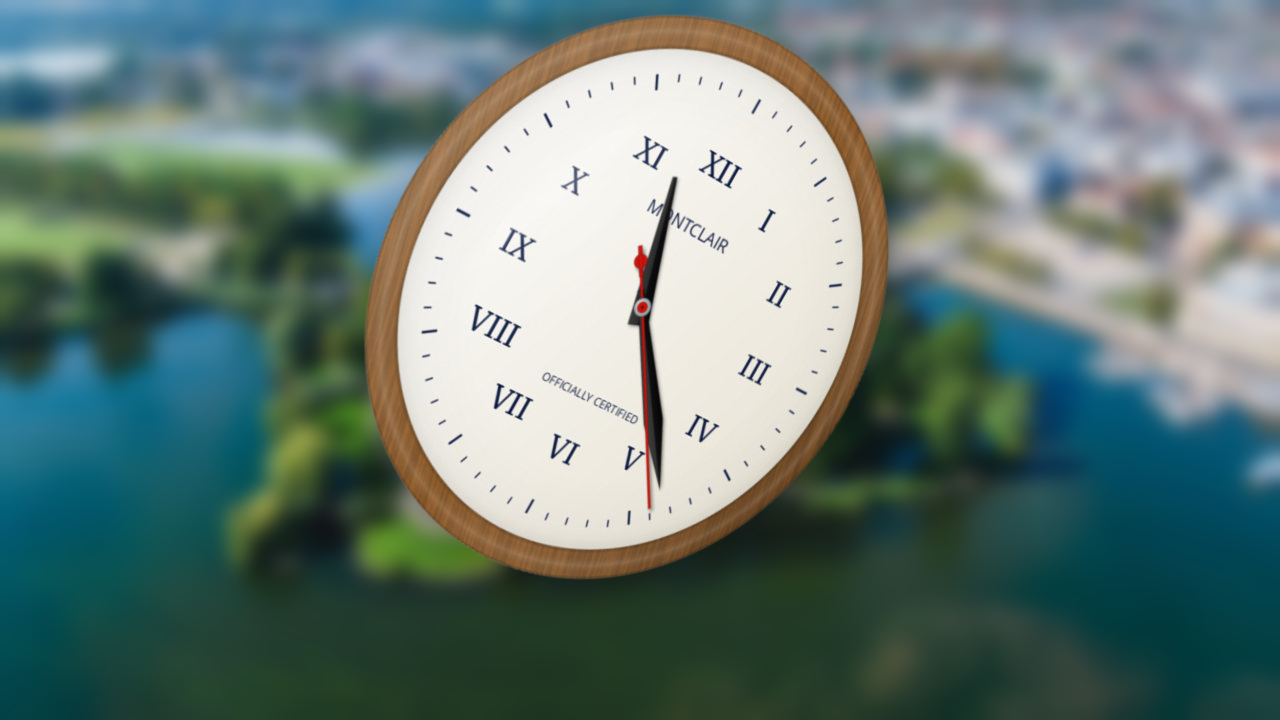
h=11 m=23 s=24
